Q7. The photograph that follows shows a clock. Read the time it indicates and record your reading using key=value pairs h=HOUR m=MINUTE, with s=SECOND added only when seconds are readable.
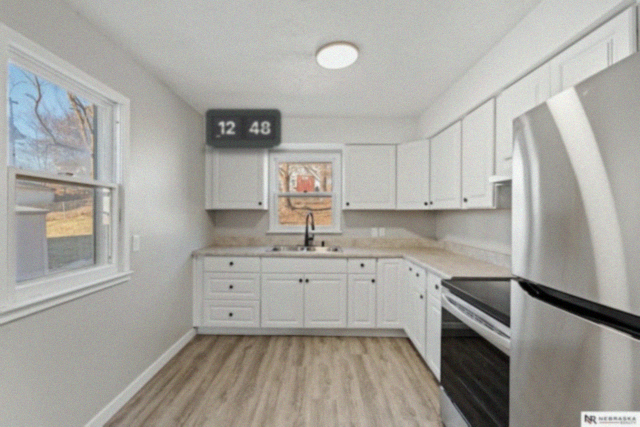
h=12 m=48
